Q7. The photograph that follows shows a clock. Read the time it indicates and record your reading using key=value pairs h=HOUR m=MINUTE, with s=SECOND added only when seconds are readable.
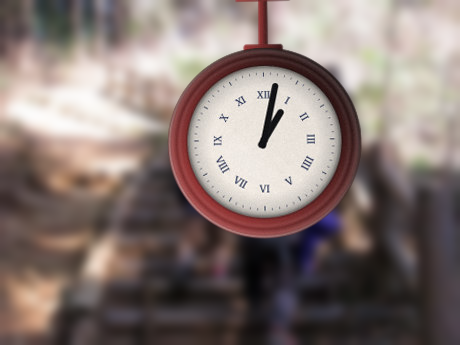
h=1 m=2
